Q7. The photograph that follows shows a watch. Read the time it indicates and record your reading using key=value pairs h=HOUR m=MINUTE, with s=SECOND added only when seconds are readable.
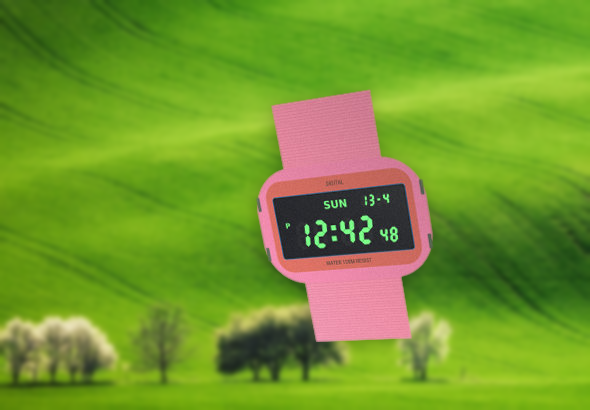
h=12 m=42 s=48
